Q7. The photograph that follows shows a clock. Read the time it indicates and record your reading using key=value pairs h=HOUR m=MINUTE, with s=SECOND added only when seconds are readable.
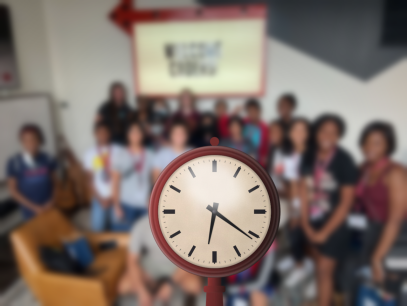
h=6 m=21
